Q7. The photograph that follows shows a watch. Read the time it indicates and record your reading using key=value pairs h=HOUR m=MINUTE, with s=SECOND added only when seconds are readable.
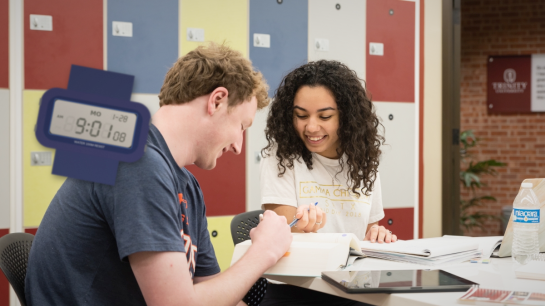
h=9 m=1 s=8
